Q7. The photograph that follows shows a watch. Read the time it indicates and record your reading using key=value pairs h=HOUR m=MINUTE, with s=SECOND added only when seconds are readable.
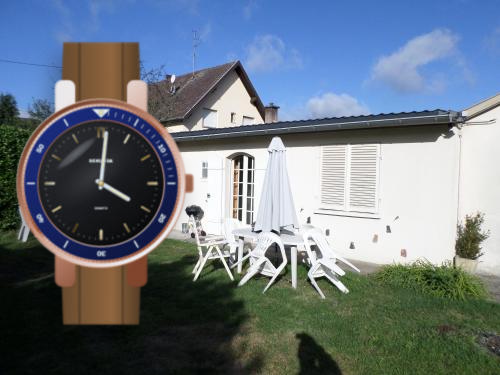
h=4 m=1
